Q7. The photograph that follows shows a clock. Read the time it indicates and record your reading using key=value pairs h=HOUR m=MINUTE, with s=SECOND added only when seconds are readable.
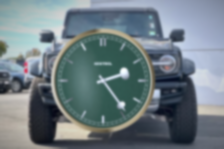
h=2 m=24
